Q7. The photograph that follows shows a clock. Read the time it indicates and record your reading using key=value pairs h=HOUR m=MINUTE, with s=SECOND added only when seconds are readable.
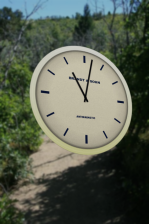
h=11 m=2
